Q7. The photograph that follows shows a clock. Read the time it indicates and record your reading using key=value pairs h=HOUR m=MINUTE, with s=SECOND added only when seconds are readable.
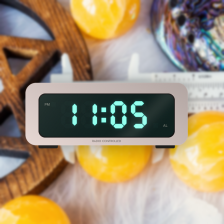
h=11 m=5
